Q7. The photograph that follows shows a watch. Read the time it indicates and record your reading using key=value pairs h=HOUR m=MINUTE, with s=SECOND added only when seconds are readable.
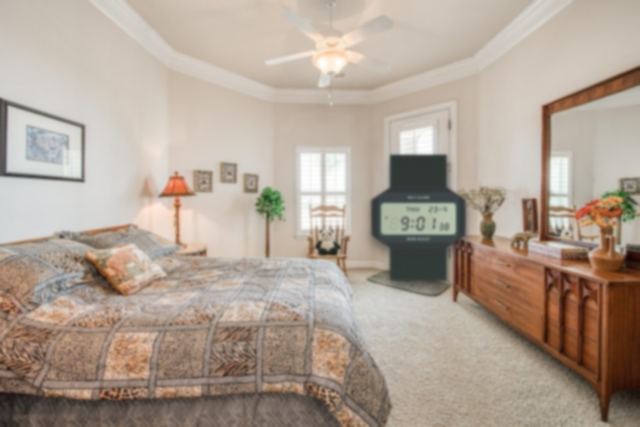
h=9 m=1
